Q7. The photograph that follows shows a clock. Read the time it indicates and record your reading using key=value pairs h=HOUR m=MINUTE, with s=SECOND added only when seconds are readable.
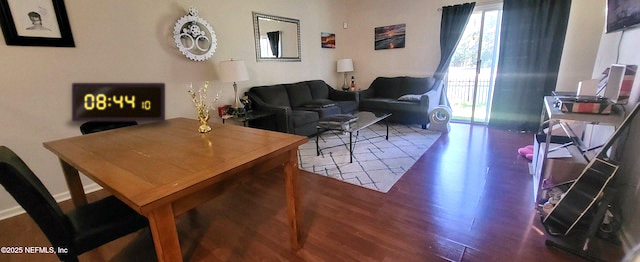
h=8 m=44
